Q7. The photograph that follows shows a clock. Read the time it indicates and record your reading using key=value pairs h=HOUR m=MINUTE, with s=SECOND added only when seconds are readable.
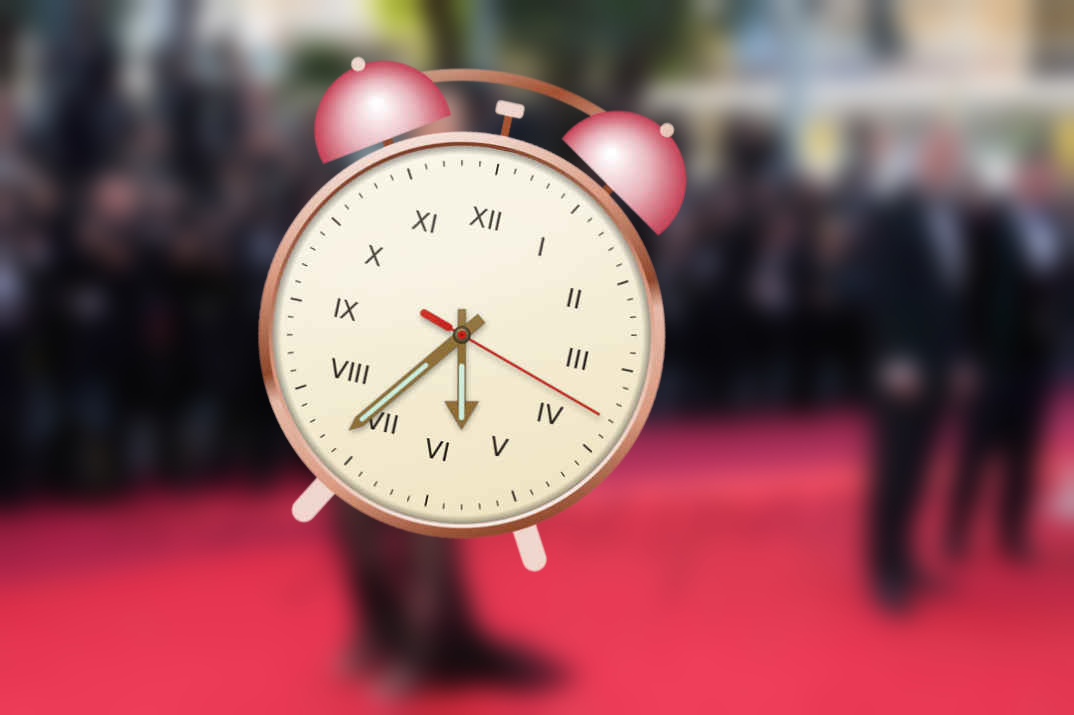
h=5 m=36 s=18
